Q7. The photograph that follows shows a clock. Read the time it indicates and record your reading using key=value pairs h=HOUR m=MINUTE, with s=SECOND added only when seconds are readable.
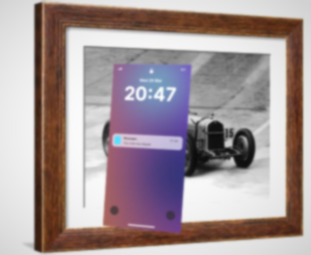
h=20 m=47
